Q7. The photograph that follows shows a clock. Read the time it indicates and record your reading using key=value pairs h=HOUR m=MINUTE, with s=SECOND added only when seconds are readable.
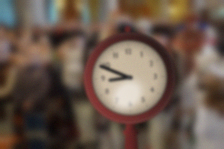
h=8 m=49
